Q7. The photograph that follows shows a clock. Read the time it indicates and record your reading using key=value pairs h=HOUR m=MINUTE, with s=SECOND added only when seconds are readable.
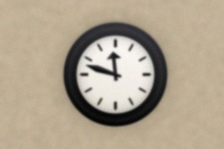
h=11 m=48
